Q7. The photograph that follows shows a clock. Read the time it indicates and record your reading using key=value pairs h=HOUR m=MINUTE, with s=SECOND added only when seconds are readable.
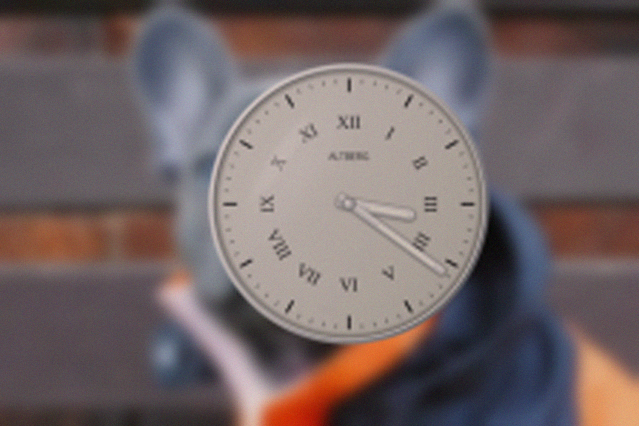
h=3 m=21
